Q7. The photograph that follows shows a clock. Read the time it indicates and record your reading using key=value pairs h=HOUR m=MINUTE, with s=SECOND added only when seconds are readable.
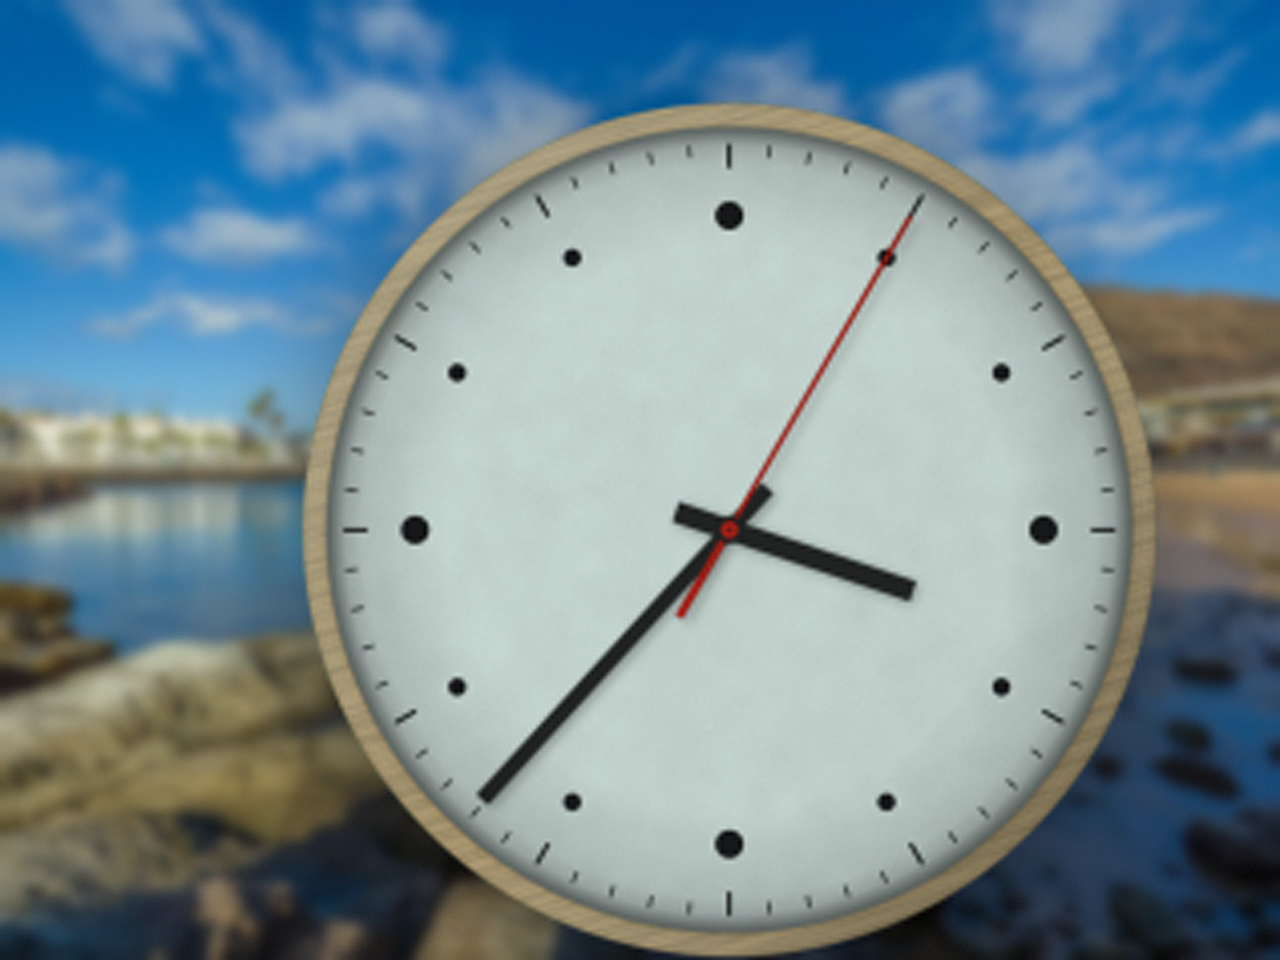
h=3 m=37 s=5
